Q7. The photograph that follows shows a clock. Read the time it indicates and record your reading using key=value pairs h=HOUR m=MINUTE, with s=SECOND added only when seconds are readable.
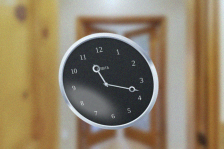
h=11 m=18
